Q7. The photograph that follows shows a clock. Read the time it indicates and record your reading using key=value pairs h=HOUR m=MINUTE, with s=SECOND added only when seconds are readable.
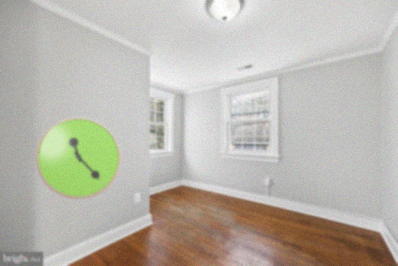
h=11 m=23
